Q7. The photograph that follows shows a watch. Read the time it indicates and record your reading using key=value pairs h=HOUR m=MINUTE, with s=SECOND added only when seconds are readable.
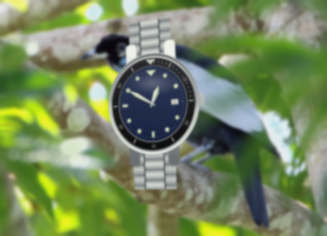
h=12 m=50
